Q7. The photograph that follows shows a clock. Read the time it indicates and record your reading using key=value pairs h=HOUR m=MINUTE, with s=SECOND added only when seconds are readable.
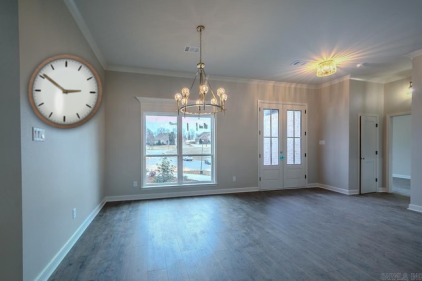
h=2 m=51
